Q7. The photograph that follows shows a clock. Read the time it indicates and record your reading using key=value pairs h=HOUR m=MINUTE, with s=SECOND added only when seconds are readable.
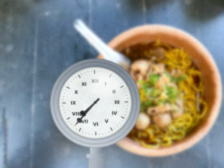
h=7 m=37
